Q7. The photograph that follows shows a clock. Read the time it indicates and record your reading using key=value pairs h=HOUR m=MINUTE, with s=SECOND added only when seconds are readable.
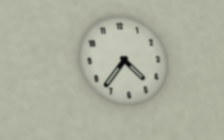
h=4 m=37
